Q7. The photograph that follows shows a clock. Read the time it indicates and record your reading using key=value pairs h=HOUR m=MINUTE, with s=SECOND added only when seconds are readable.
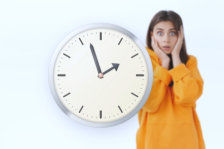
h=1 m=57
